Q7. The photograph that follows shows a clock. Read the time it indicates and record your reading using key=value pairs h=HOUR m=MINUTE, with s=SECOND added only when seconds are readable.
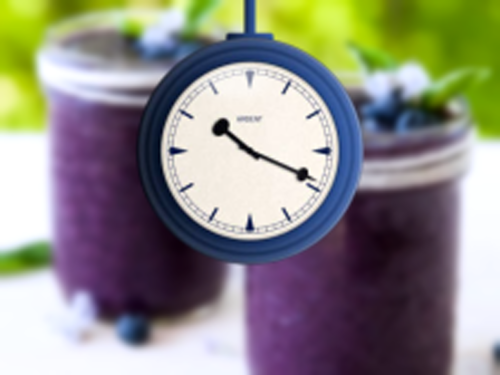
h=10 m=19
